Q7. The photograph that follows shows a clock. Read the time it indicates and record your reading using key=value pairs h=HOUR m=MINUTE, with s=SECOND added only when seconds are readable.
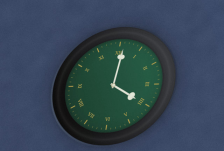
h=4 m=1
